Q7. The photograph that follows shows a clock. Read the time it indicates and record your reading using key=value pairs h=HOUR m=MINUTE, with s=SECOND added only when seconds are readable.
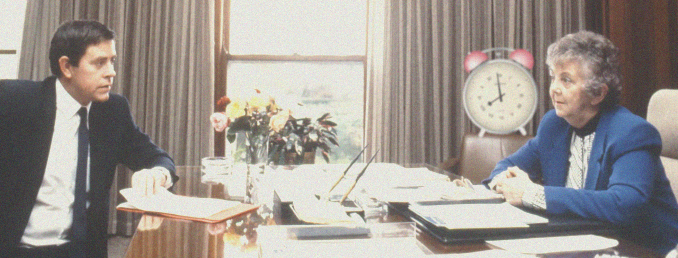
h=7 m=59
